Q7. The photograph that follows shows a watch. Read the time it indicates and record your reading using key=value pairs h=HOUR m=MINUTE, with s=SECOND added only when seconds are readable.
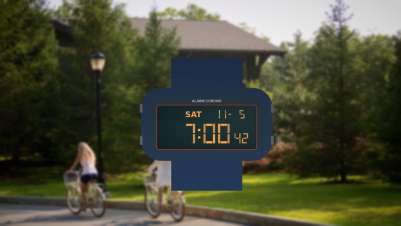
h=7 m=0 s=42
